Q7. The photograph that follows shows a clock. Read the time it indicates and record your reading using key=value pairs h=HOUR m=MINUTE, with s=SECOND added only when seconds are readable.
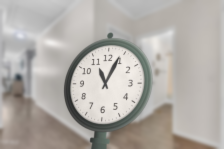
h=11 m=4
